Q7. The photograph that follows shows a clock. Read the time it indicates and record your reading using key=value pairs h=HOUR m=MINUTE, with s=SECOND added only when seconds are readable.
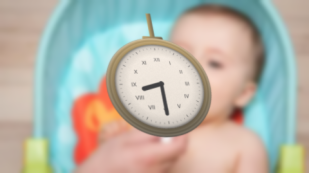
h=8 m=30
